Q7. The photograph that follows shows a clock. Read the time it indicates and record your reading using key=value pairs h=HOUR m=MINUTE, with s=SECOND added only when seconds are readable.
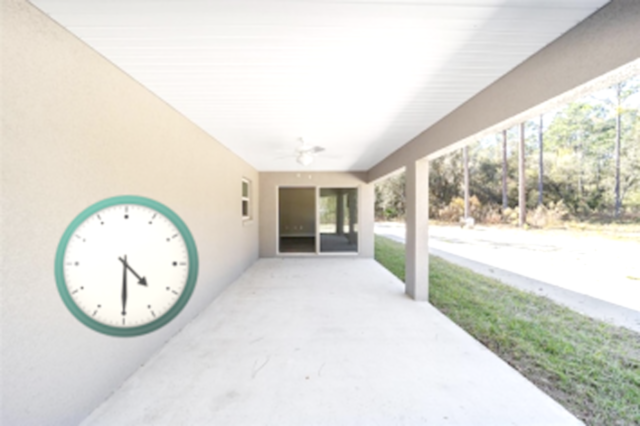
h=4 m=30
